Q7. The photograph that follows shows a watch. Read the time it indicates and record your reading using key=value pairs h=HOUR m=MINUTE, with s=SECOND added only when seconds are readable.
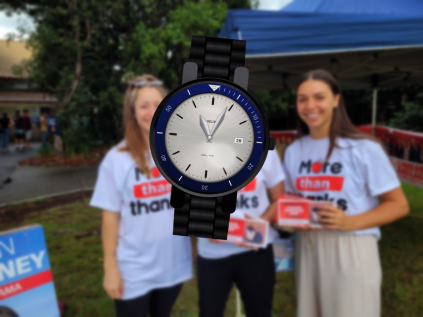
h=11 m=4
